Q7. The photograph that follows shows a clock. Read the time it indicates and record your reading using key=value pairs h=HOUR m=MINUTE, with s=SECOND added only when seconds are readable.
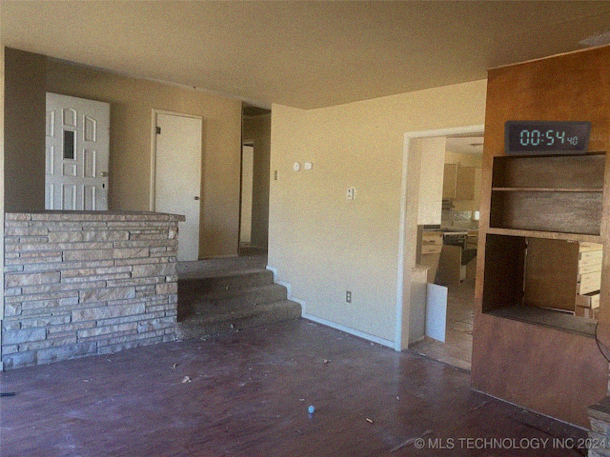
h=0 m=54 s=40
